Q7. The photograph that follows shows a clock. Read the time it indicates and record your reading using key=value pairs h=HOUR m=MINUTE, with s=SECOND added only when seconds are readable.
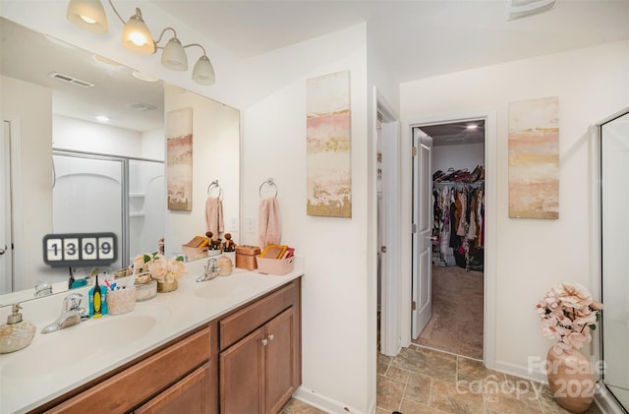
h=13 m=9
